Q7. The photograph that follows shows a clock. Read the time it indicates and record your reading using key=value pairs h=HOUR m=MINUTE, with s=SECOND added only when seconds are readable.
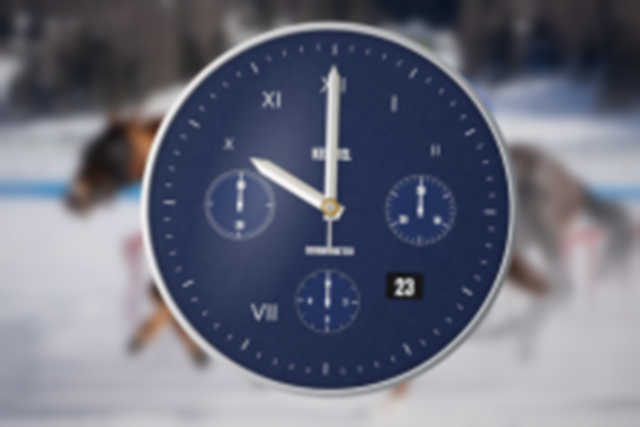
h=10 m=0
